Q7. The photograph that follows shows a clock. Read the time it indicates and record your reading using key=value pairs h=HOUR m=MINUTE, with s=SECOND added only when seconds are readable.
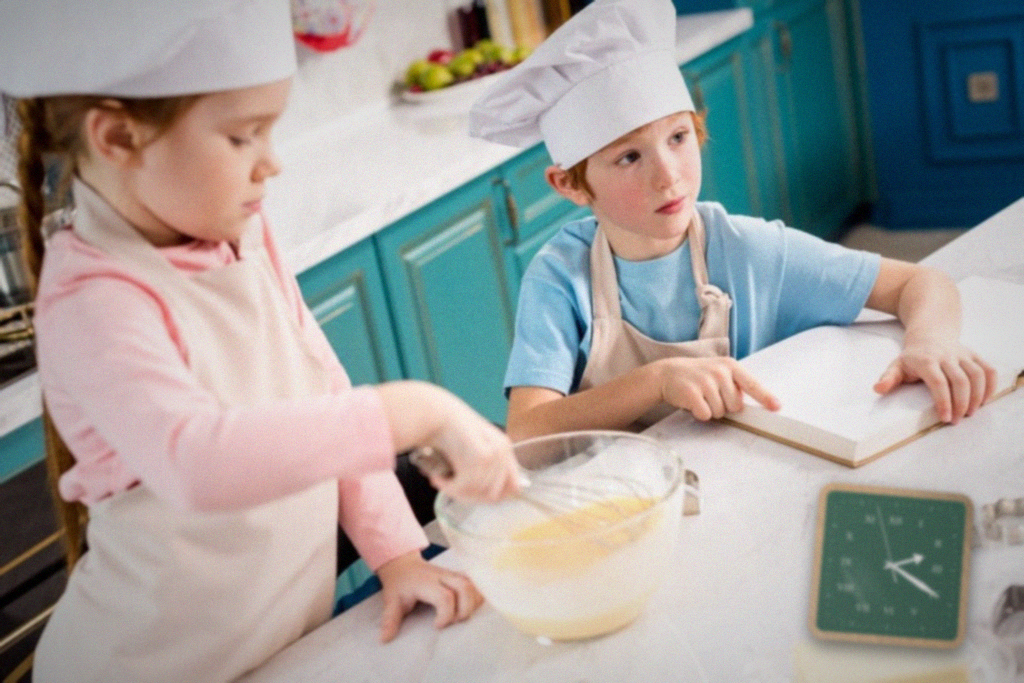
h=2 m=19 s=57
